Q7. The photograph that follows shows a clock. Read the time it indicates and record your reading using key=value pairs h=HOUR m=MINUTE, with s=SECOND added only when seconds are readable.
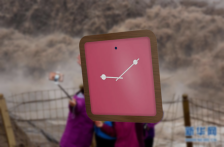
h=9 m=9
